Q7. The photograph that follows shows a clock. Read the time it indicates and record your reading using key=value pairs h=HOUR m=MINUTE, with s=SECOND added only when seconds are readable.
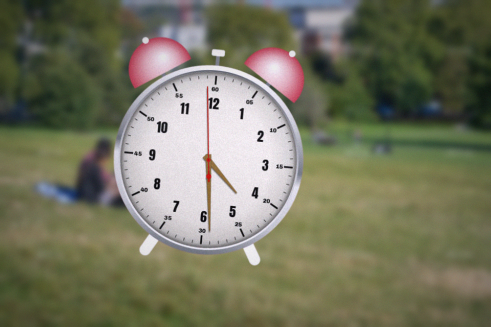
h=4 m=28 s=59
